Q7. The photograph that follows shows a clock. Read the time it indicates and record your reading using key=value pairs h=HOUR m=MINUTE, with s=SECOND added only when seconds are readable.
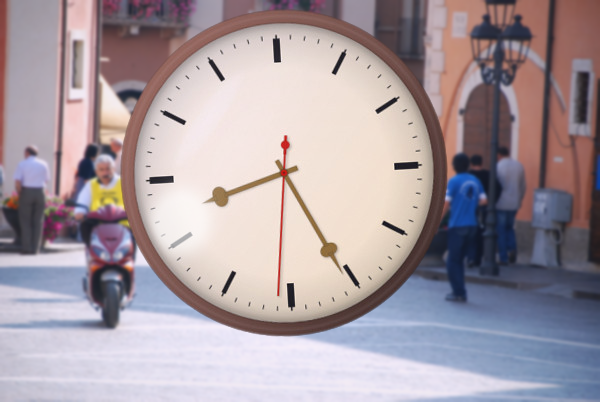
h=8 m=25 s=31
